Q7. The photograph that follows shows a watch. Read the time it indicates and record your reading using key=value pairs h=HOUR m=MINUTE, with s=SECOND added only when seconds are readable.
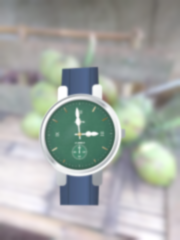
h=2 m=59
